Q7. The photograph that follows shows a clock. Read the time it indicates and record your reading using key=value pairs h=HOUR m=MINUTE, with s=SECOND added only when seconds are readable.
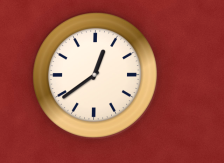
h=12 m=39
